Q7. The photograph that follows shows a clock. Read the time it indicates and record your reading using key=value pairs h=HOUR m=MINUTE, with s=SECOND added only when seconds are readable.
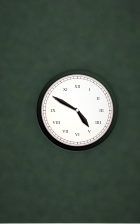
h=4 m=50
